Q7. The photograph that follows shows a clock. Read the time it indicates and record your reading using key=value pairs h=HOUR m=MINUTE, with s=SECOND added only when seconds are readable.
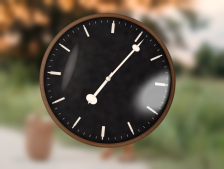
h=7 m=6
